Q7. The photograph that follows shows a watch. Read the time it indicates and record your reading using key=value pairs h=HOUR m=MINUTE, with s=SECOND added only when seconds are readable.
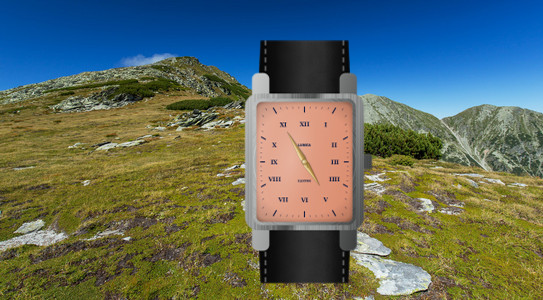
h=4 m=55
